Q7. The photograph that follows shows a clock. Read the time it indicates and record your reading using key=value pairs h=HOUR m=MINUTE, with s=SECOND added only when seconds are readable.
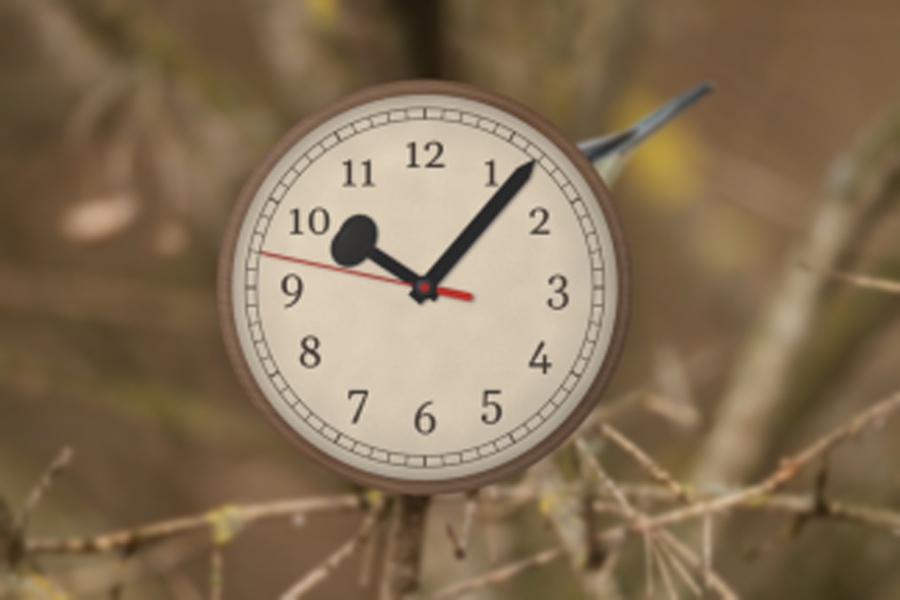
h=10 m=6 s=47
